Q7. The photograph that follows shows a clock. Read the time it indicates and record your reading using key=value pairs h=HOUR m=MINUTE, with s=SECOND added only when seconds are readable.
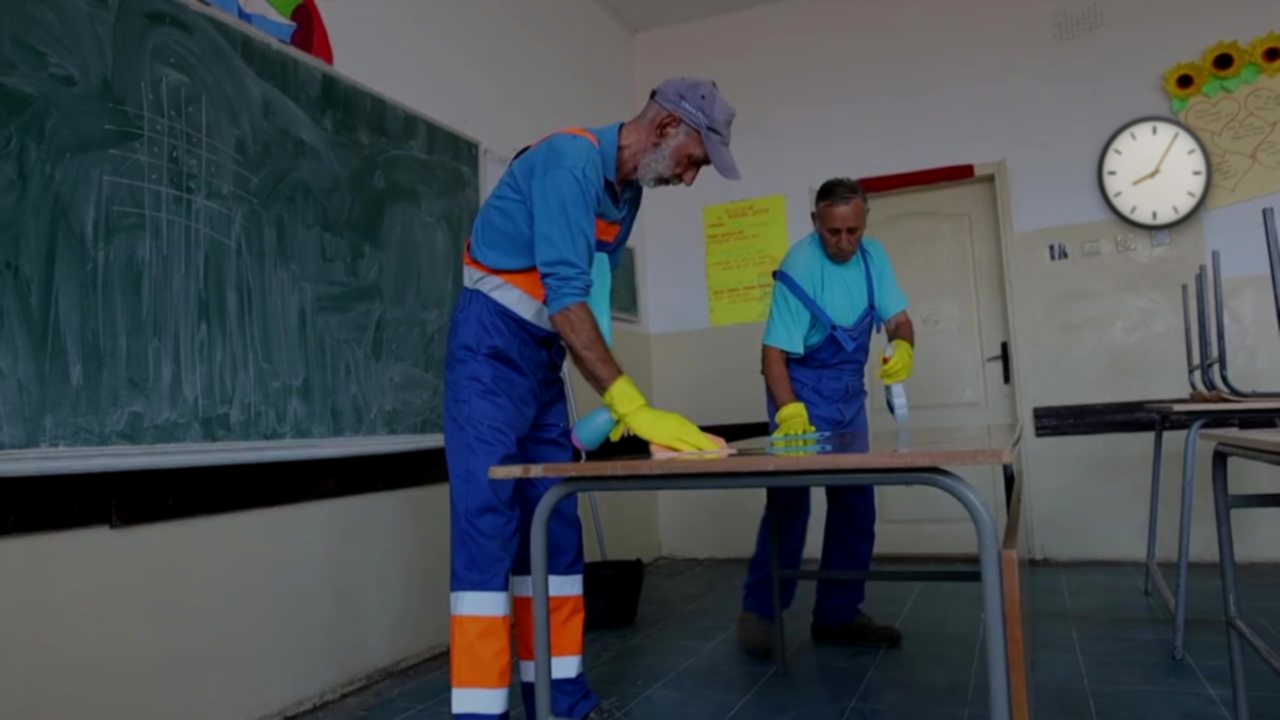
h=8 m=5
